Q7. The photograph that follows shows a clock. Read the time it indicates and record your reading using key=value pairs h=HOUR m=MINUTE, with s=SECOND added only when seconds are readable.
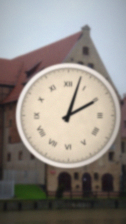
h=2 m=3
